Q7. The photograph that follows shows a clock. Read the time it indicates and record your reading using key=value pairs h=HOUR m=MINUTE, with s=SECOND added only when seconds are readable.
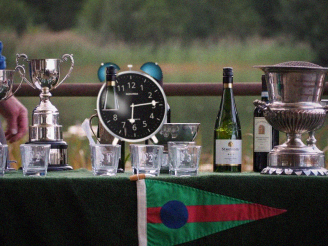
h=6 m=14
